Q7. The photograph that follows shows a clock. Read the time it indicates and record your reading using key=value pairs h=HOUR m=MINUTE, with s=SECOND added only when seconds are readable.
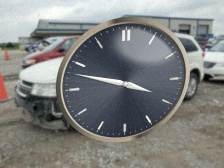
h=3 m=48
